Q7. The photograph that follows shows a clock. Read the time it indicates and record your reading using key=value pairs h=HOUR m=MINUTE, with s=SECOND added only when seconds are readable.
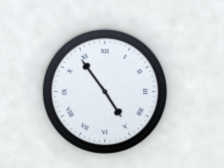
h=4 m=54
